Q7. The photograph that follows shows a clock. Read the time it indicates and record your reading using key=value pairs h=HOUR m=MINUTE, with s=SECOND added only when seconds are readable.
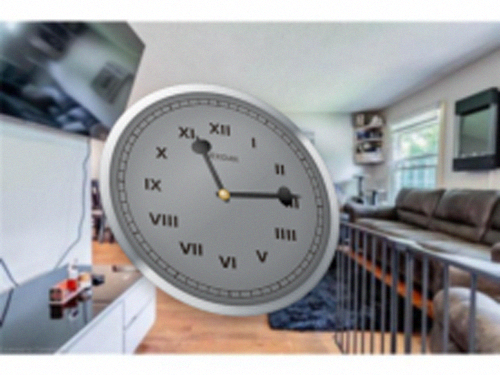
h=11 m=14
